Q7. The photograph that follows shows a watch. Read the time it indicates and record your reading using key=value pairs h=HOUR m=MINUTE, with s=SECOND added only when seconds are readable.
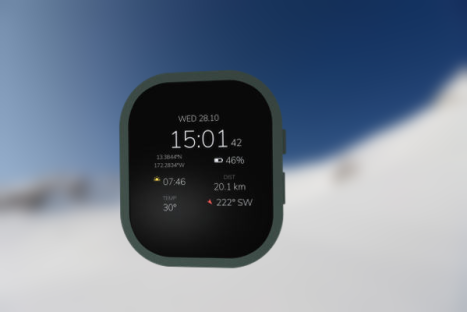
h=15 m=1 s=42
